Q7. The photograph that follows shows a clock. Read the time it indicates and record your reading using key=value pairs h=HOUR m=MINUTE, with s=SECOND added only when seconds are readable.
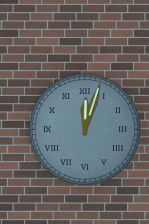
h=12 m=3
